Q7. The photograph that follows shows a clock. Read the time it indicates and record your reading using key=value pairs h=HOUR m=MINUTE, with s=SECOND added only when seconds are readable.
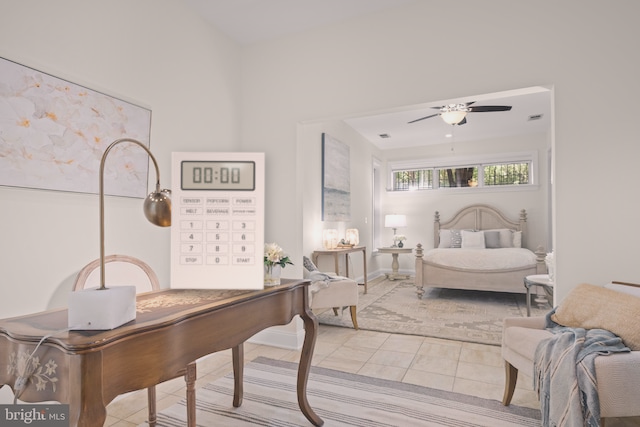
h=0 m=0
